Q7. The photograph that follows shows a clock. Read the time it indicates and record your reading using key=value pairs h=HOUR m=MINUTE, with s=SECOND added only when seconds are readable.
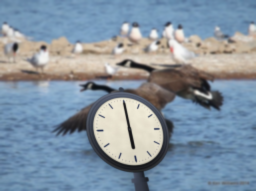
h=6 m=0
